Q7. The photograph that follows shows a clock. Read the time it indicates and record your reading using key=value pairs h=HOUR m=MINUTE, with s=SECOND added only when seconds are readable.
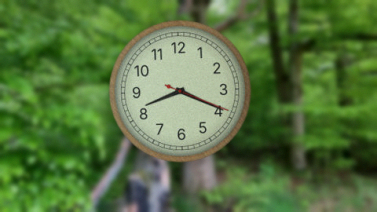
h=8 m=19 s=19
